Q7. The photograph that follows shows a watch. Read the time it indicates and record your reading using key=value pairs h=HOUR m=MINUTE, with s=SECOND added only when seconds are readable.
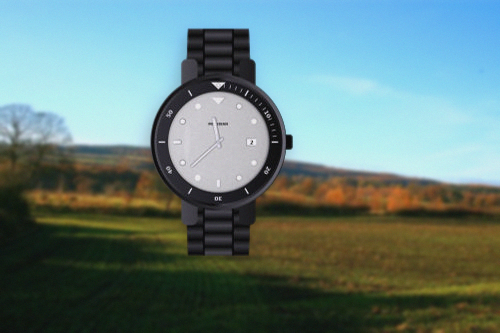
h=11 m=38
